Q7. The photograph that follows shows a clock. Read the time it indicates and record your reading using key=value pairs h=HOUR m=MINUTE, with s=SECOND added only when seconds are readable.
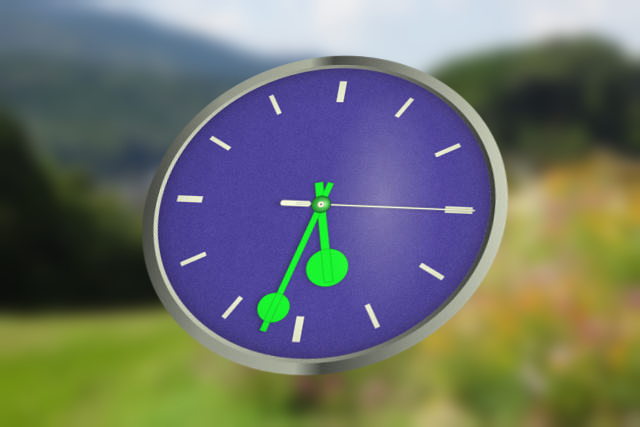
h=5 m=32 s=15
